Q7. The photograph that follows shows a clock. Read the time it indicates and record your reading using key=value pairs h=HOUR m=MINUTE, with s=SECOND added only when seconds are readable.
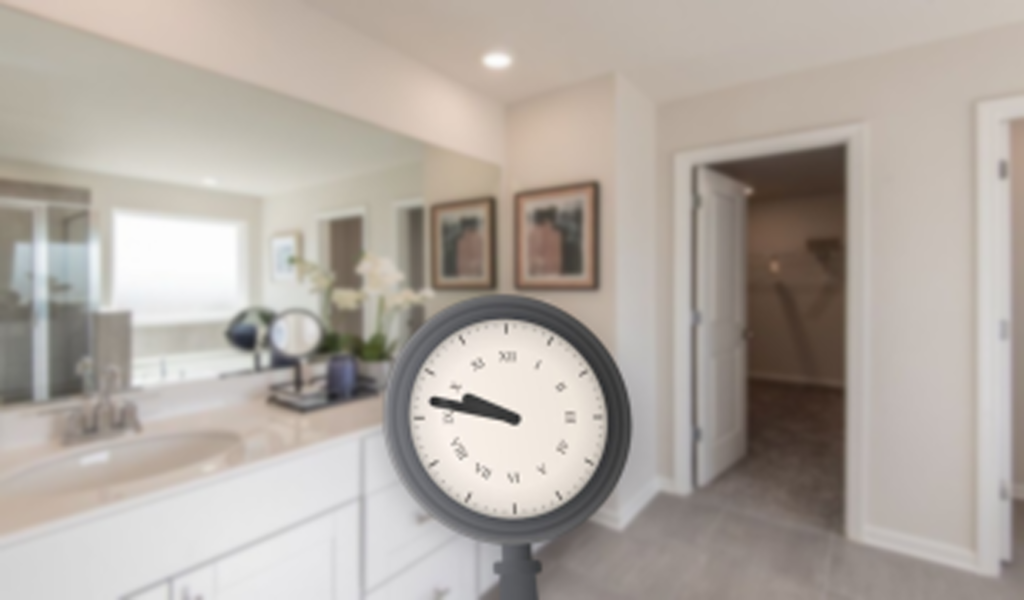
h=9 m=47
